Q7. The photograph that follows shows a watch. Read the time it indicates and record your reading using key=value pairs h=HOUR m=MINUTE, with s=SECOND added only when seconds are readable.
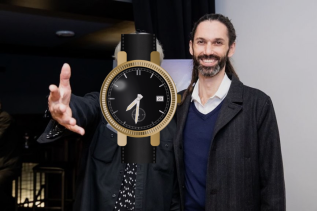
h=7 m=31
